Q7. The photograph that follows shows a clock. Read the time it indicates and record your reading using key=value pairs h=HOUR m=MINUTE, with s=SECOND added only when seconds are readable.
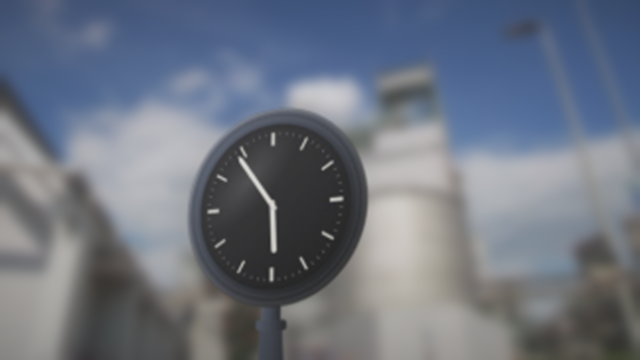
h=5 m=54
